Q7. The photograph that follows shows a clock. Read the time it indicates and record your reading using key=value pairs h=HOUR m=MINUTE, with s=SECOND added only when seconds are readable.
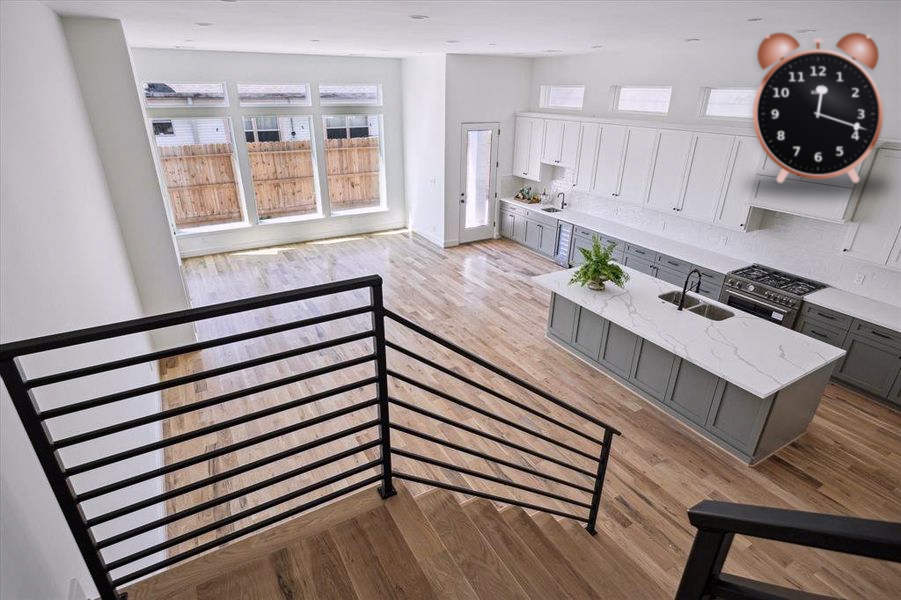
h=12 m=18
